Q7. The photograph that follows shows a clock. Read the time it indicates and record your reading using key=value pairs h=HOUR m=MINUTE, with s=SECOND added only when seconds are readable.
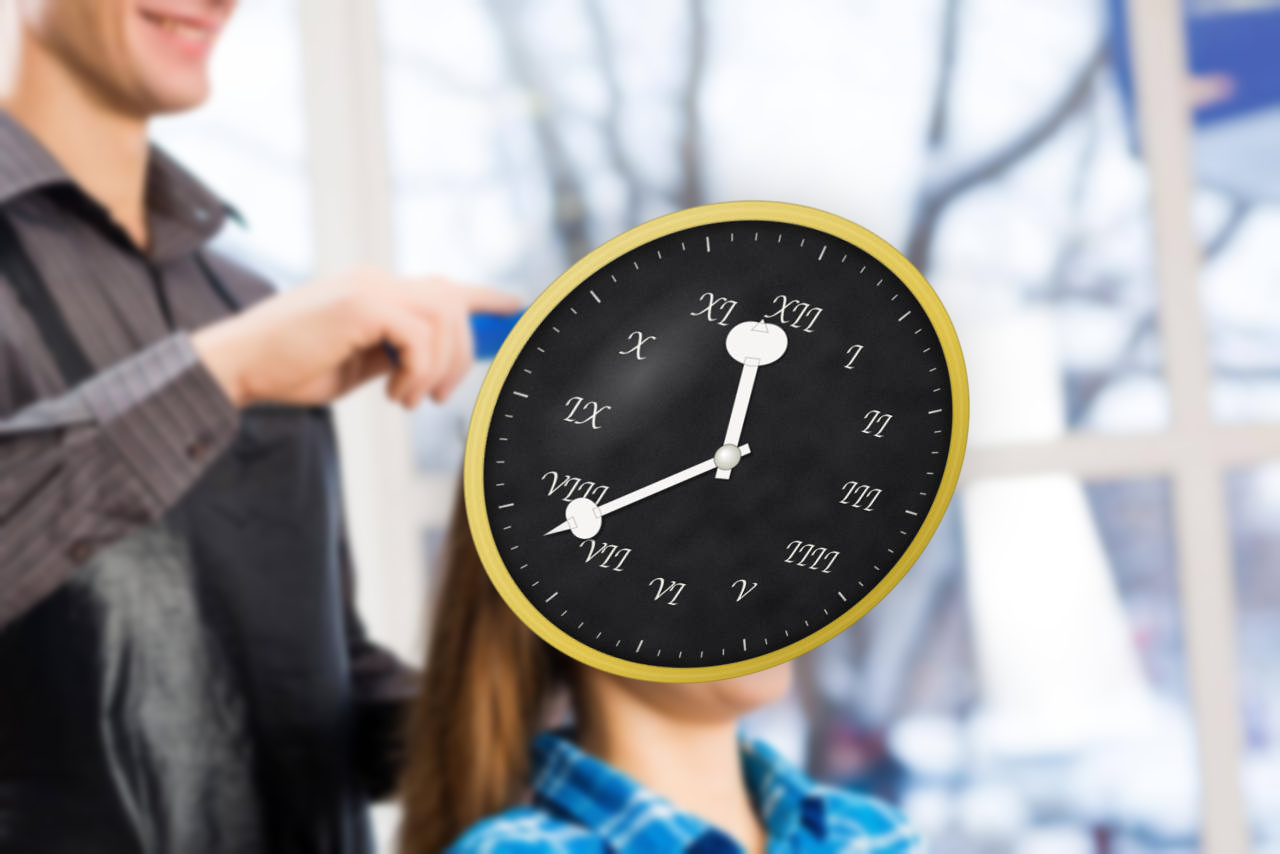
h=11 m=38
